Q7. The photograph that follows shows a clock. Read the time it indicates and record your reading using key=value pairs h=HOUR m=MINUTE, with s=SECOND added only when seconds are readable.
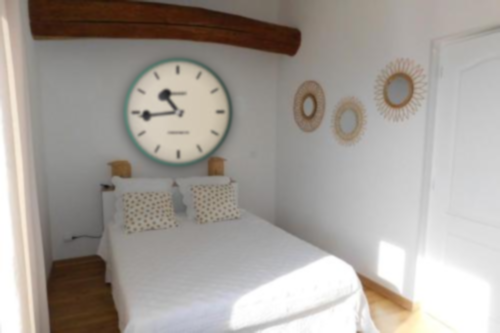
h=10 m=44
